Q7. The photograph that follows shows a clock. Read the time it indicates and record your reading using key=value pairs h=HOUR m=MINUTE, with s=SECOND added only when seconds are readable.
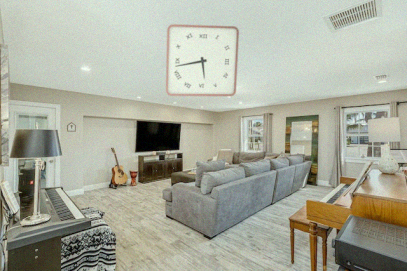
h=5 m=43
